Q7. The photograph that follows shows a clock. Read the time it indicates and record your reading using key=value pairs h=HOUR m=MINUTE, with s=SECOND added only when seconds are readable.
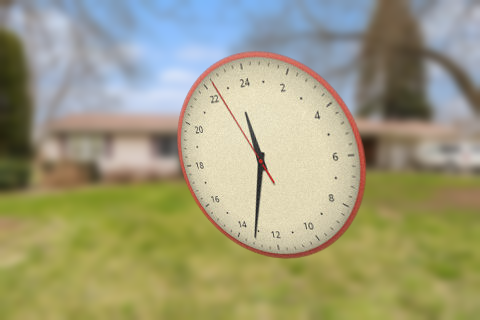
h=23 m=32 s=56
